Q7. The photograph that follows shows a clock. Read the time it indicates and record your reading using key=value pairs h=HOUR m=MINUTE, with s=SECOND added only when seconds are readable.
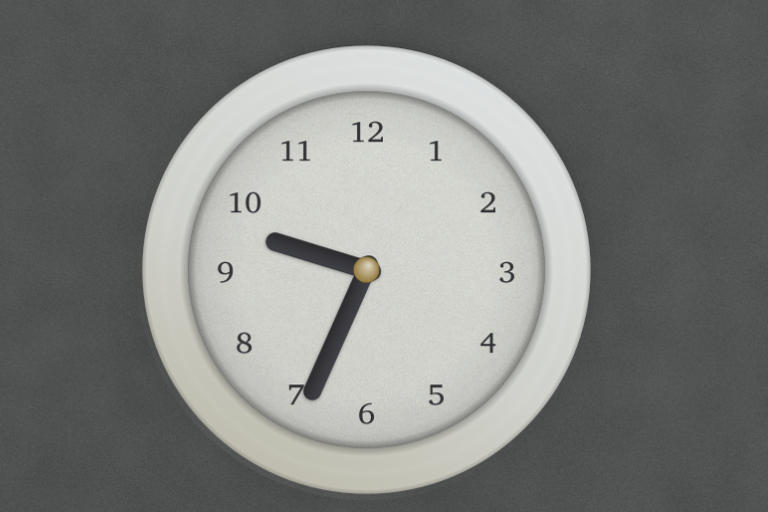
h=9 m=34
